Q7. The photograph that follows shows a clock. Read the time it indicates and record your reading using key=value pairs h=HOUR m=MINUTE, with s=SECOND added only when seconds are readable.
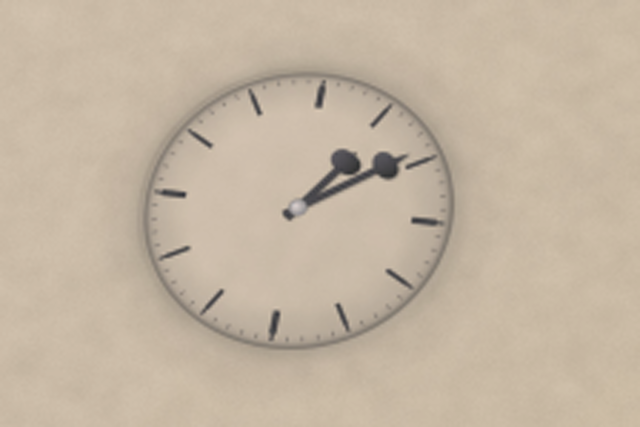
h=1 m=9
